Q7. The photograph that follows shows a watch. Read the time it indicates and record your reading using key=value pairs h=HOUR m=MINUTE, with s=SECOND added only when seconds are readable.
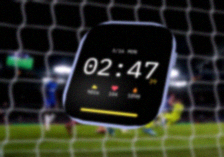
h=2 m=47
